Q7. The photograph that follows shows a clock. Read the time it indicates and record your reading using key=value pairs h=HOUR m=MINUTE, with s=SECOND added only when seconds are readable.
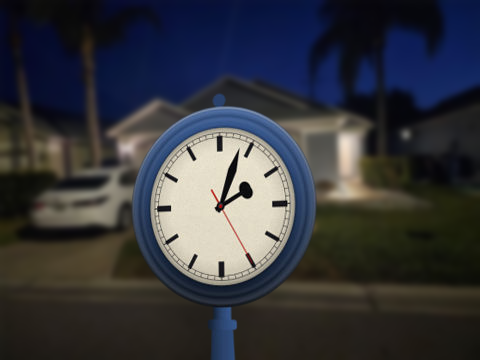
h=2 m=3 s=25
